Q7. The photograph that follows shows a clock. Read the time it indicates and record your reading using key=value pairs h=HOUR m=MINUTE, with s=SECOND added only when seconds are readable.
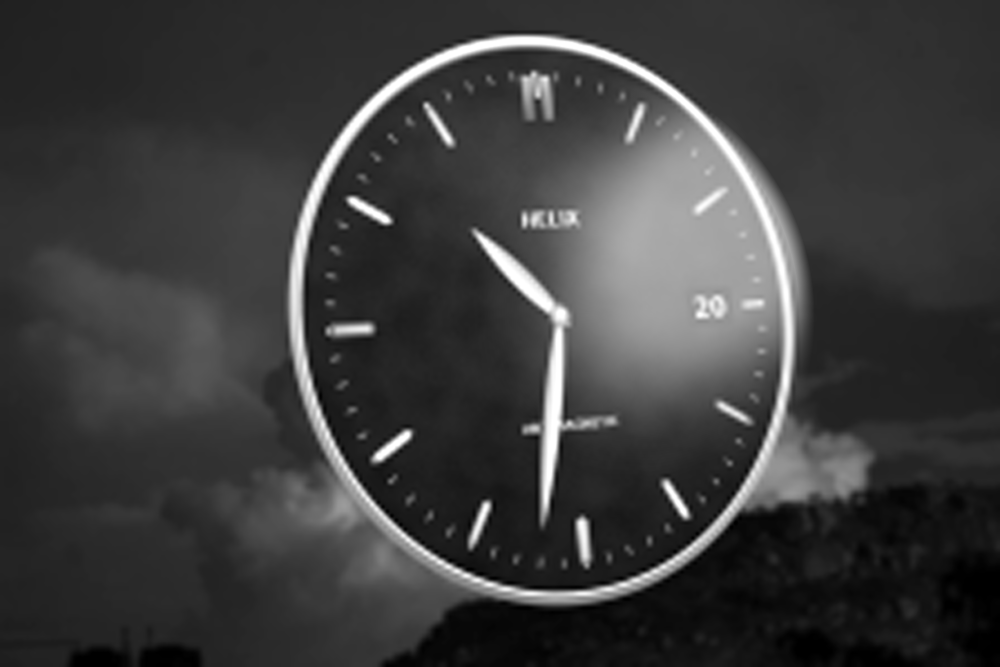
h=10 m=32
